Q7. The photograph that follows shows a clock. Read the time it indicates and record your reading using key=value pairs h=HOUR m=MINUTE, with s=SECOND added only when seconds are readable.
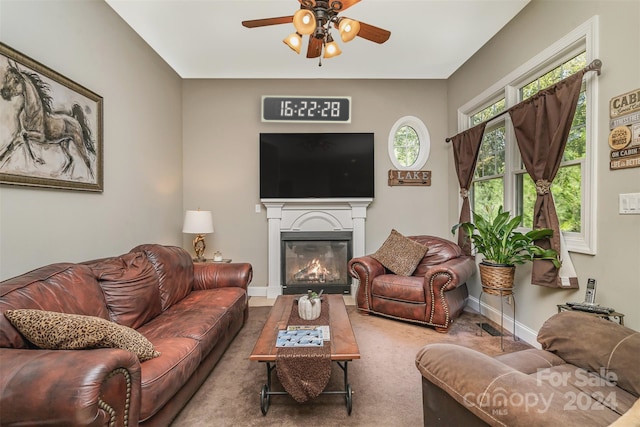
h=16 m=22 s=28
